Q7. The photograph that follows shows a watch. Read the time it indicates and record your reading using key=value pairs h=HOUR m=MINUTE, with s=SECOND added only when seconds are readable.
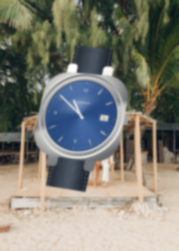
h=10 m=51
